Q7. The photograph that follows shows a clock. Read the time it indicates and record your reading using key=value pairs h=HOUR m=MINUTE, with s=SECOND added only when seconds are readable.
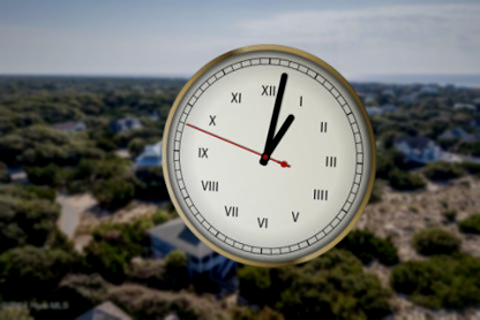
h=1 m=1 s=48
